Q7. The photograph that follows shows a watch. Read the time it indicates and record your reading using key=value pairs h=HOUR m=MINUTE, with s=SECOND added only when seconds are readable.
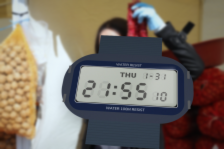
h=21 m=55 s=10
